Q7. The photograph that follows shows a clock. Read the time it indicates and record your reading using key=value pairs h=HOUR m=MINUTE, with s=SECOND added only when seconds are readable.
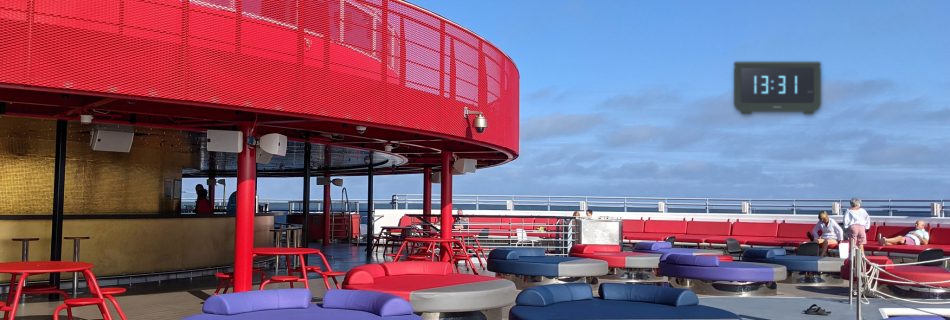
h=13 m=31
